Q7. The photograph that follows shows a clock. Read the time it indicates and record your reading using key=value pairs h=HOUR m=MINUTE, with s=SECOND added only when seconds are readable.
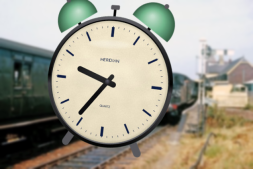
h=9 m=36
